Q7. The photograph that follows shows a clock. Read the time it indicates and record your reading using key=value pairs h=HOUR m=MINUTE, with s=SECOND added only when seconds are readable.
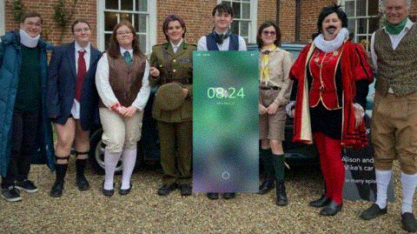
h=8 m=24
